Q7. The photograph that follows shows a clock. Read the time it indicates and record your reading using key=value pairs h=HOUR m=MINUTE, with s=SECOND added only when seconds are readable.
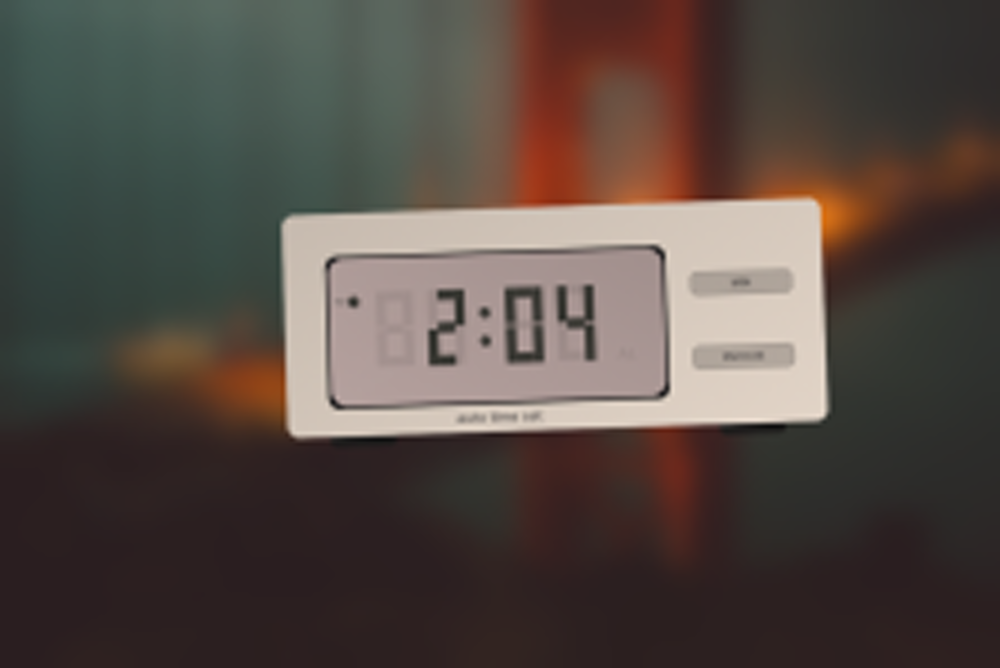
h=2 m=4
